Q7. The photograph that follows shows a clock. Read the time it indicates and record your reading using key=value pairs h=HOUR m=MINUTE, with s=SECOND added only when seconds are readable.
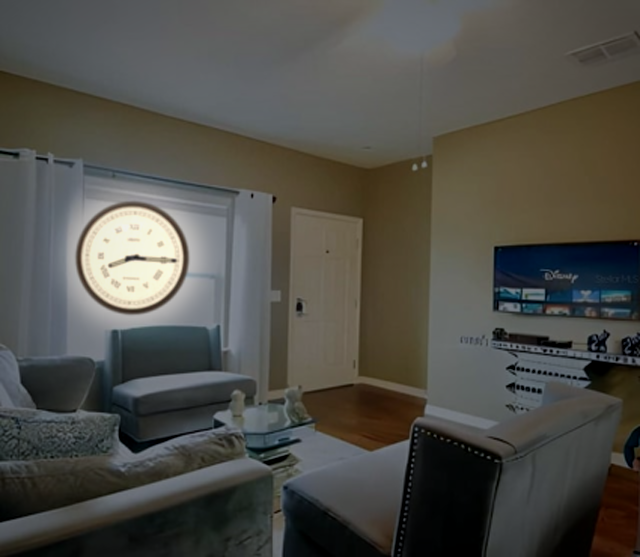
h=8 m=15
